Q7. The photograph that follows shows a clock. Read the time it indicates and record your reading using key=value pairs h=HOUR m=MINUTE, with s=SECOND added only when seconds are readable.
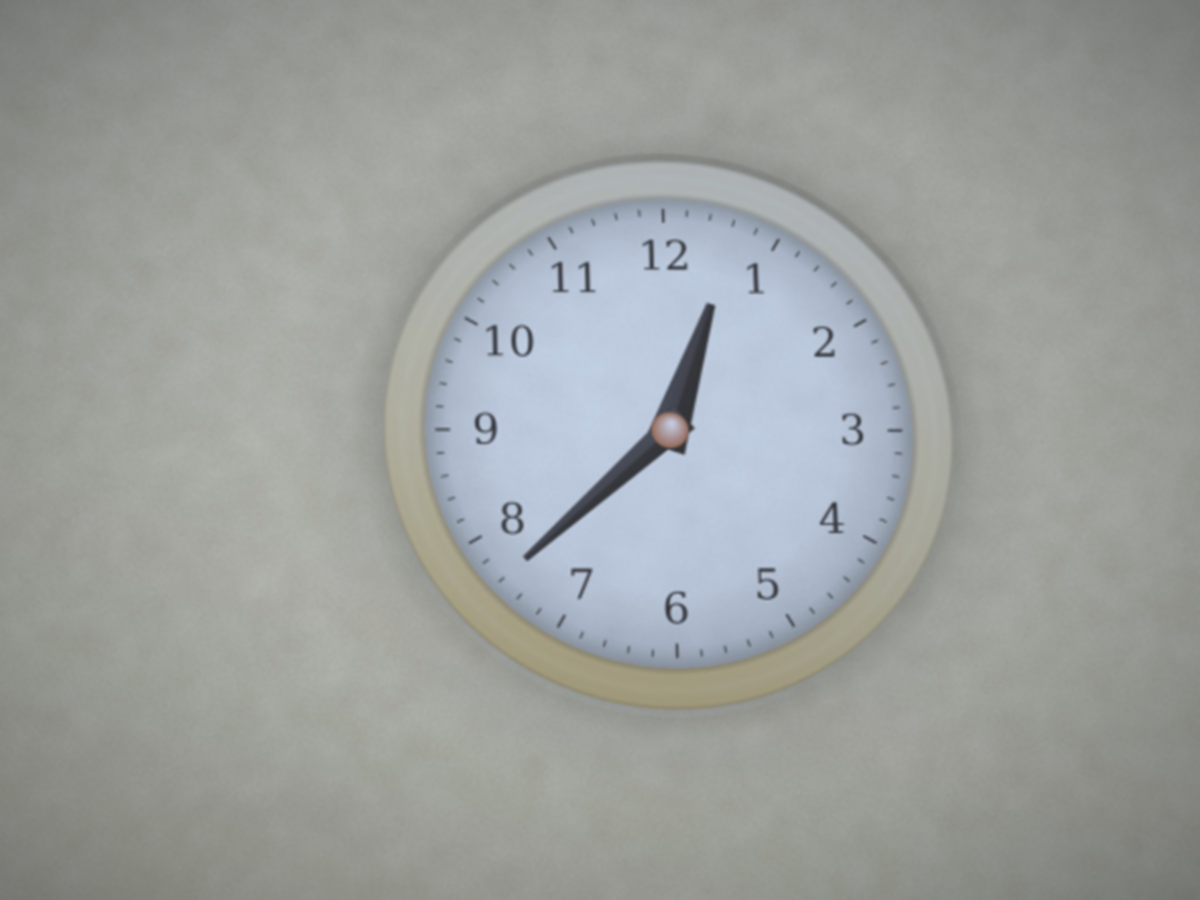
h=12 m=38
